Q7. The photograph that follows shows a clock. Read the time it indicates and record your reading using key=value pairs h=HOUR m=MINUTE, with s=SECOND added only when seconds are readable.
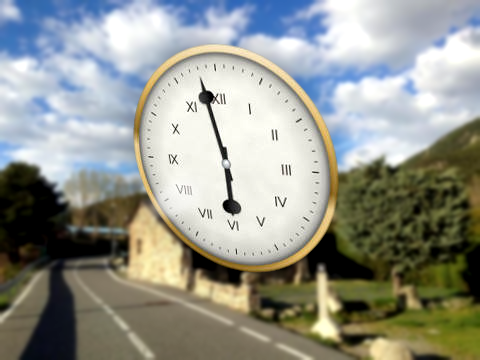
h=5 m=58
